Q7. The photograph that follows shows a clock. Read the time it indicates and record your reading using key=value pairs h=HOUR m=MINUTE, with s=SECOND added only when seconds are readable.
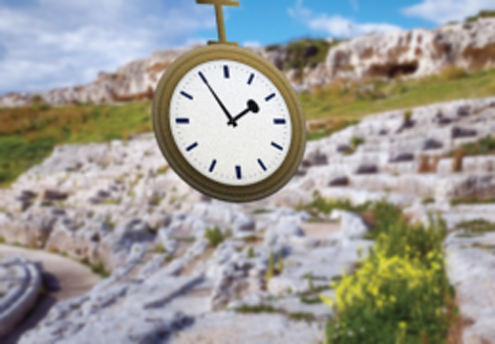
h=1 m=55
